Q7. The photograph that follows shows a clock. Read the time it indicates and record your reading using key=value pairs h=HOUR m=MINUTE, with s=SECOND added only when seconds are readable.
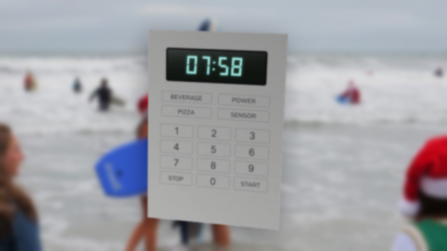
h=7 m=58
